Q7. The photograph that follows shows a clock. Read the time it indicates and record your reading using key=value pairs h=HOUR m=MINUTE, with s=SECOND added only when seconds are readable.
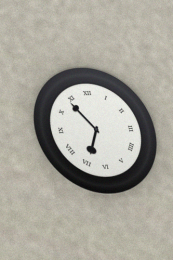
h=6 m=54
